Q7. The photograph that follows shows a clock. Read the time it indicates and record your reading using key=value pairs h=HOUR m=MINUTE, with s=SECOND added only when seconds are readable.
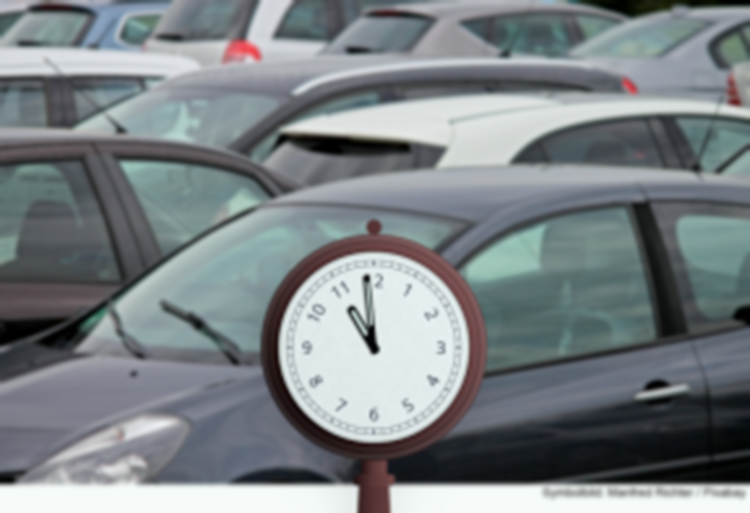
h=10 m=59
